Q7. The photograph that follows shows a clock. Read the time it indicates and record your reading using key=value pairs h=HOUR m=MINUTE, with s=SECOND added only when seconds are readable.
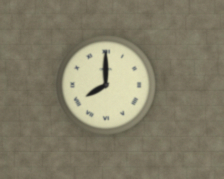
h=8 m=0
